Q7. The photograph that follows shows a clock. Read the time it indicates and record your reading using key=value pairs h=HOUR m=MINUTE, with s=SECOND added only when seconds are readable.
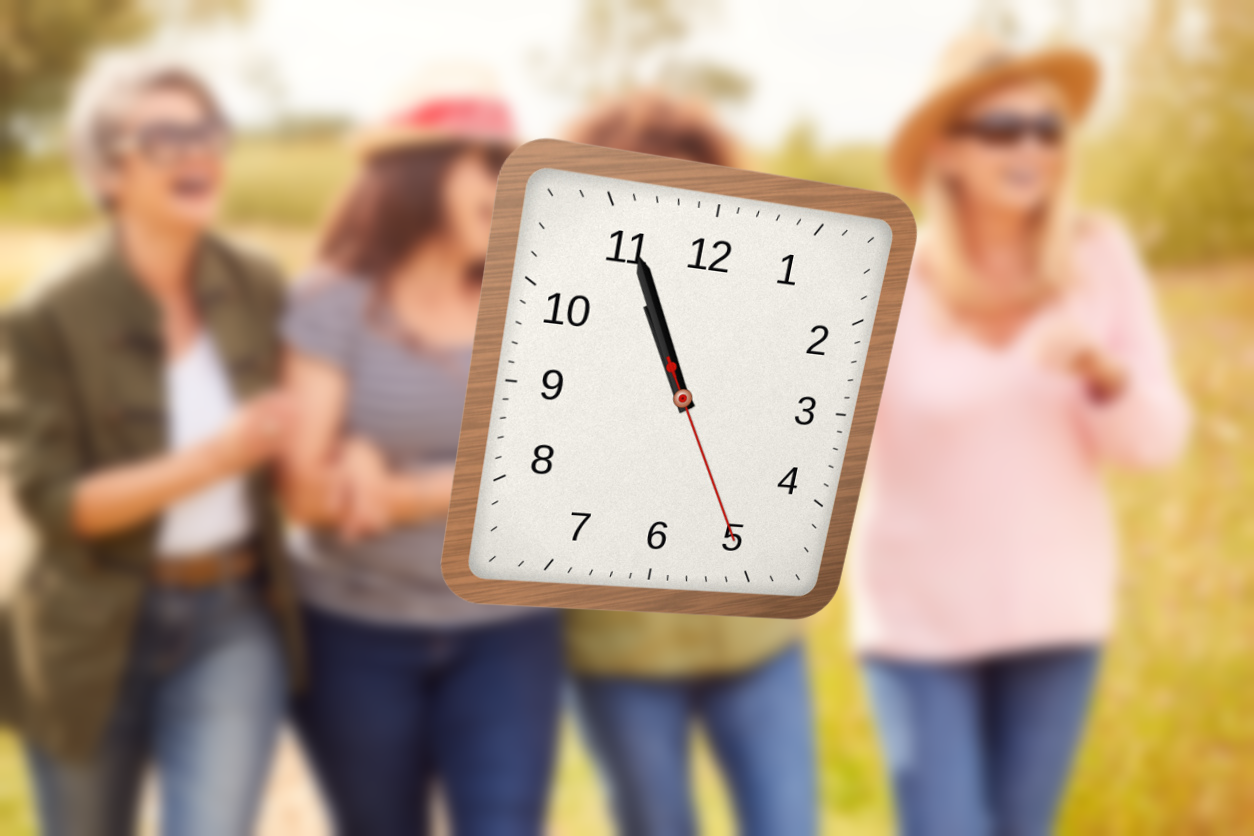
h=10 m=55 s=25
